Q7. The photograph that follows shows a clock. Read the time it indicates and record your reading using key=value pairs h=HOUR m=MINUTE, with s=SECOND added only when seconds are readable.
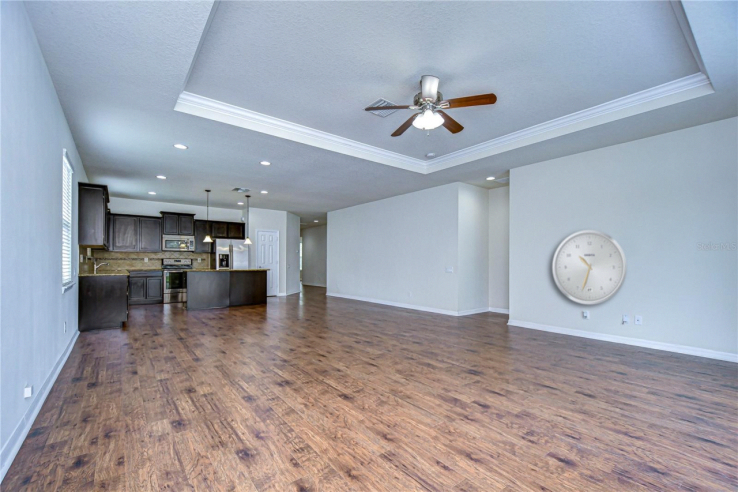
h=10 m=33
